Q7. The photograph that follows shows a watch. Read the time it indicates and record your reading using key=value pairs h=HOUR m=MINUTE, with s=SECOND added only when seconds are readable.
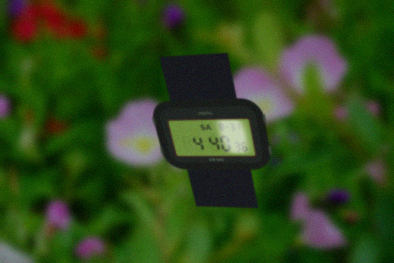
h=4 m=40 s=36
